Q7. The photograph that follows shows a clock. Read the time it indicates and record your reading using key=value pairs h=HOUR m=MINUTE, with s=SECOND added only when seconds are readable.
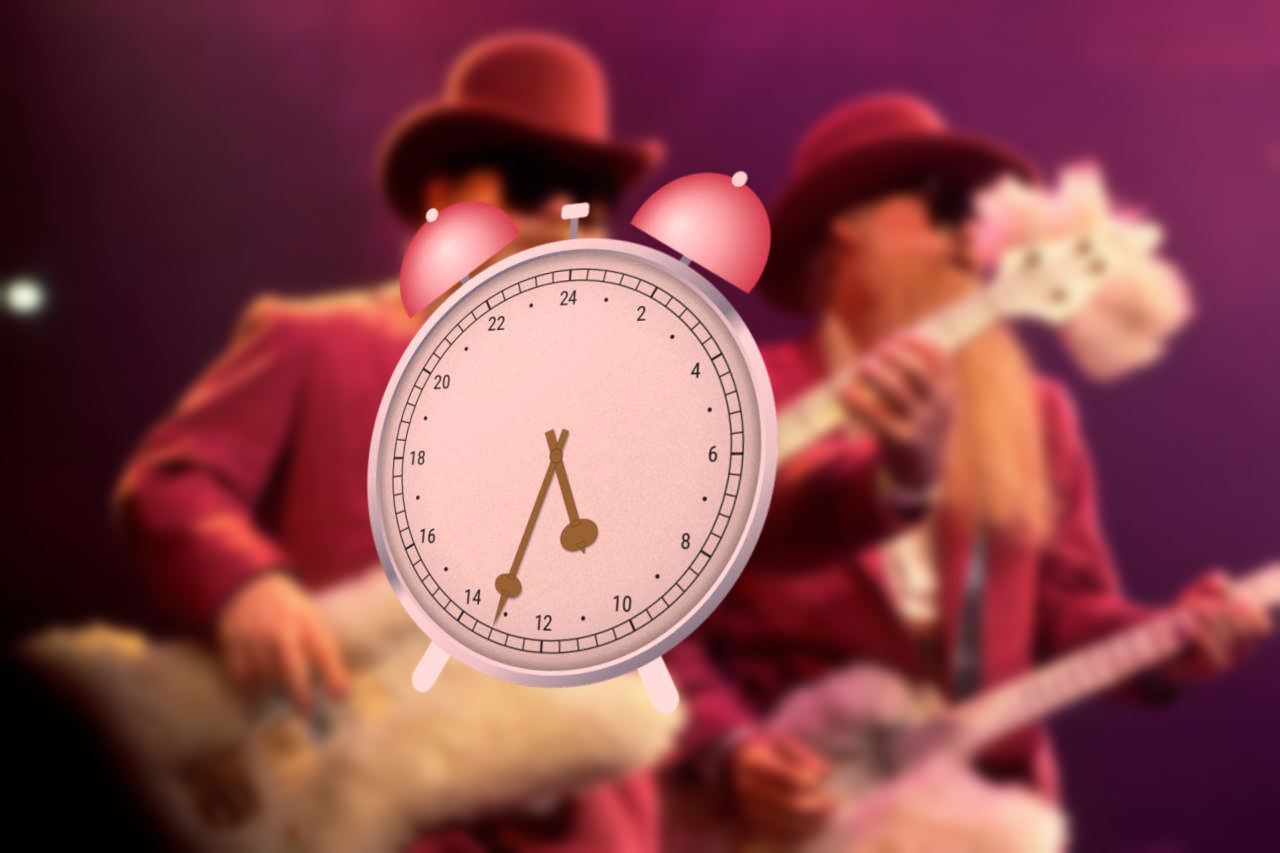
h=10 m=33
